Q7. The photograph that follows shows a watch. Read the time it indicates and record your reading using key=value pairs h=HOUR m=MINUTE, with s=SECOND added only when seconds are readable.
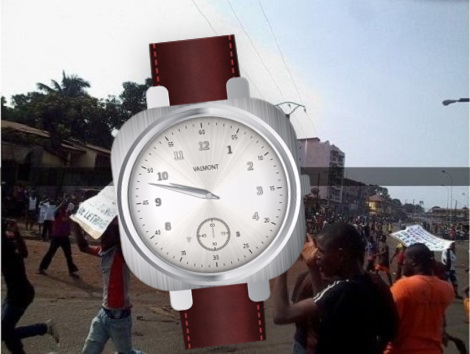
h=9 m=48
